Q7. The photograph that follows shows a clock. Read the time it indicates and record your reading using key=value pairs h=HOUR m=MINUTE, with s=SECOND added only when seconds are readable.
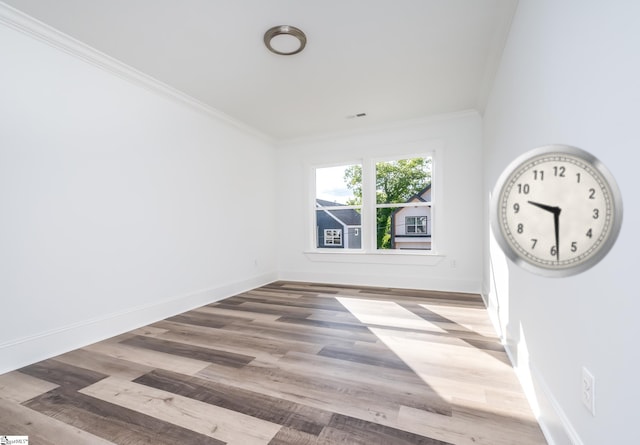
h=9 m=29
